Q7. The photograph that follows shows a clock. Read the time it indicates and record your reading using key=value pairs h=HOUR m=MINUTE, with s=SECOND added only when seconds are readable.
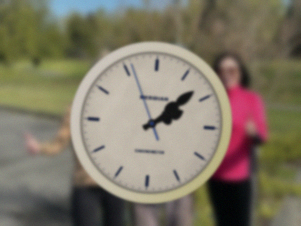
h=2 m=7 s=56
